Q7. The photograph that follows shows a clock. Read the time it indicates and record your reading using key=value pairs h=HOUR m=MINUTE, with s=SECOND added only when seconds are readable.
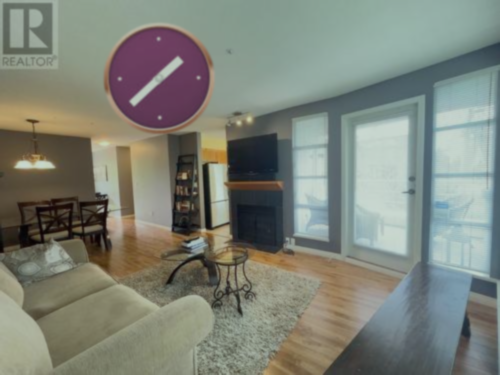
h=1 m=38
